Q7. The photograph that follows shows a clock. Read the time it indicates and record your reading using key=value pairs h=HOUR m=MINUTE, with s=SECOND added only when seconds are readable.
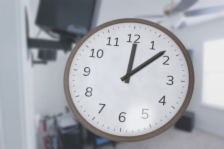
h=12 m=8
